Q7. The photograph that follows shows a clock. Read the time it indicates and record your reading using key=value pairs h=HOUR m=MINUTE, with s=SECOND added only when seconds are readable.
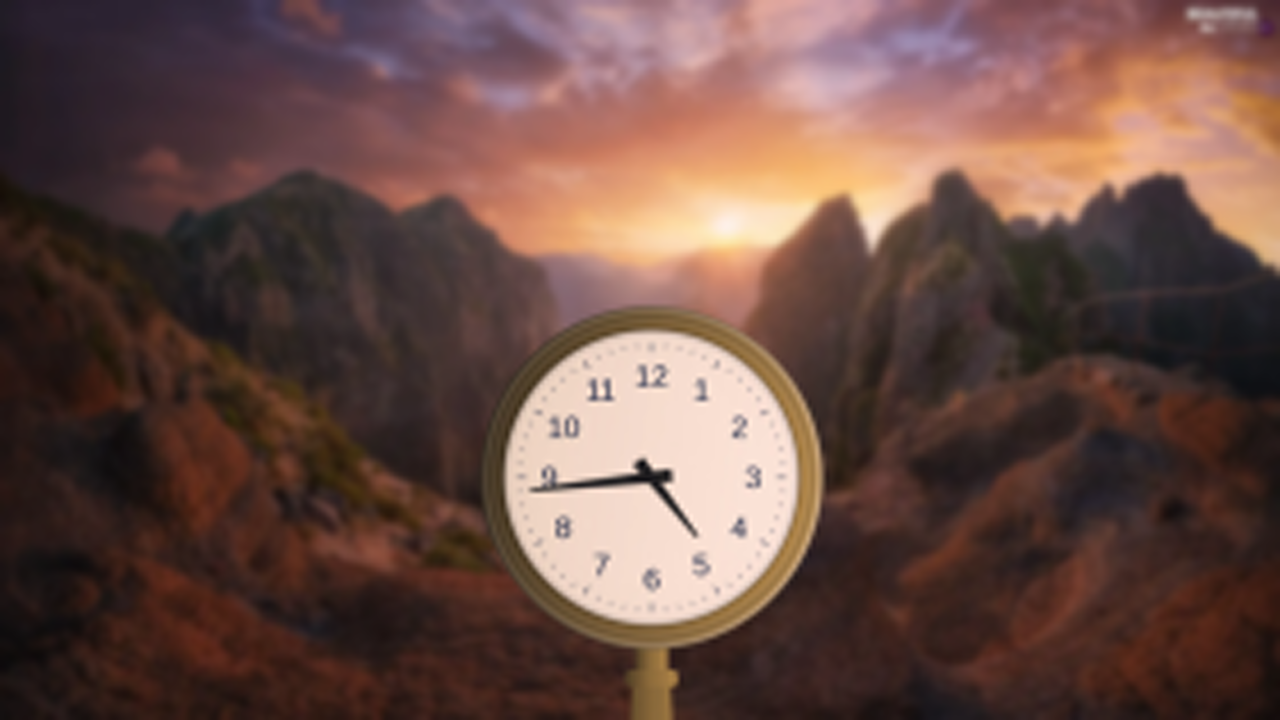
h=4 m=44
